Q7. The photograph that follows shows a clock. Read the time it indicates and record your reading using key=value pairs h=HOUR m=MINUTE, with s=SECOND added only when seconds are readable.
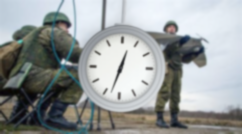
h=12 m=33
